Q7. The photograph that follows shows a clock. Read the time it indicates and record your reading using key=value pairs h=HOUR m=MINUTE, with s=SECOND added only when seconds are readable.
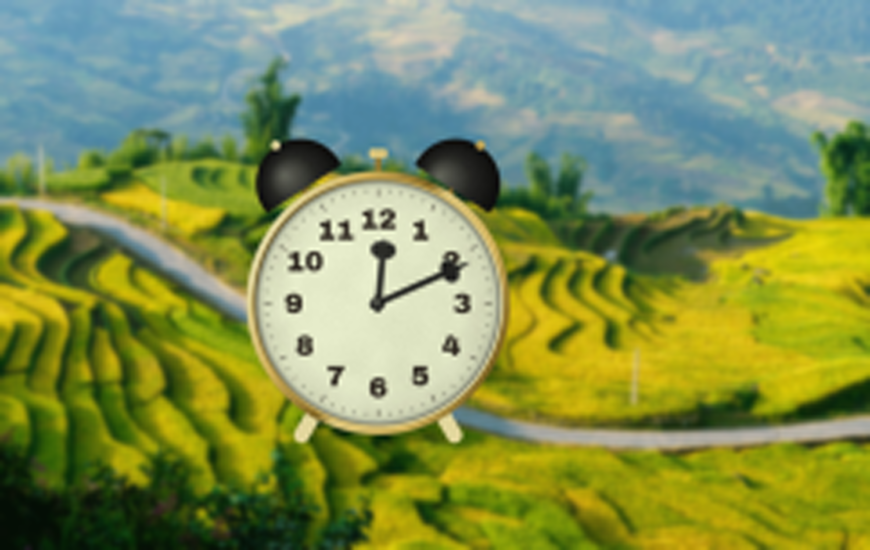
h=12 m=11
